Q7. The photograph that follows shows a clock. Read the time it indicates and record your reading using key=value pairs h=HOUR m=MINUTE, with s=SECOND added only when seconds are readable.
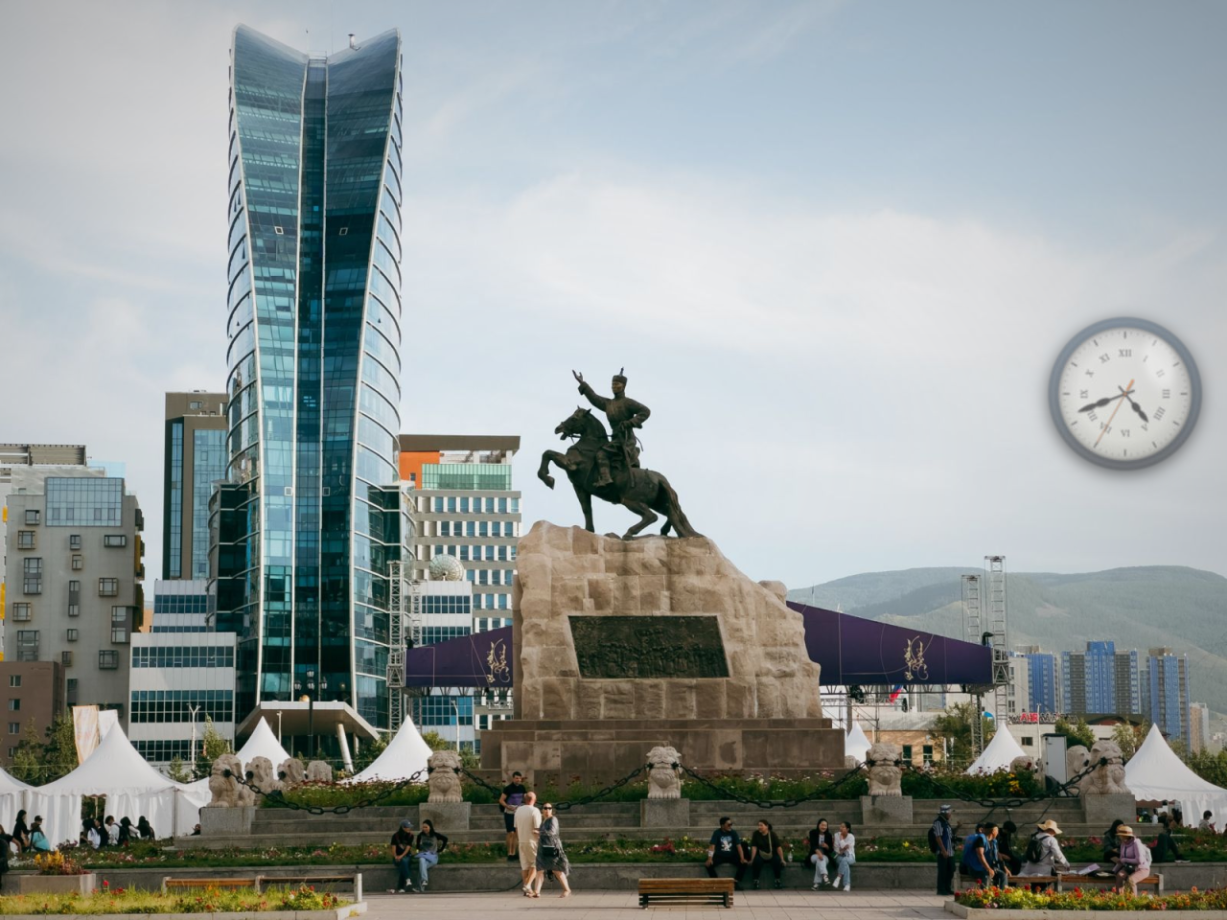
h=4 m=41 s=35
